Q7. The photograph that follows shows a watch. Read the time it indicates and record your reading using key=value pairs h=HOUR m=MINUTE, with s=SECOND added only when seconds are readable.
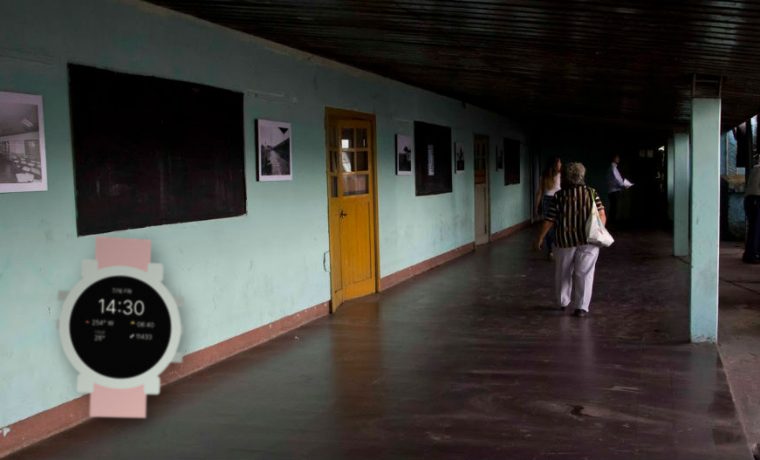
h=14 m=30
